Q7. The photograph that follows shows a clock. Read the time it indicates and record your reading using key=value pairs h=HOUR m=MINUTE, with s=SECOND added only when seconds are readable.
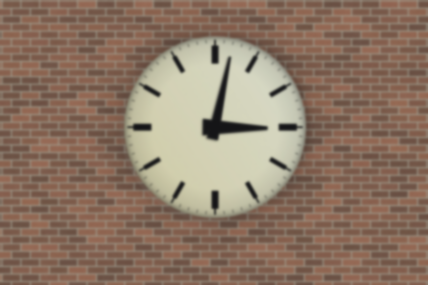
h=3 m=2
